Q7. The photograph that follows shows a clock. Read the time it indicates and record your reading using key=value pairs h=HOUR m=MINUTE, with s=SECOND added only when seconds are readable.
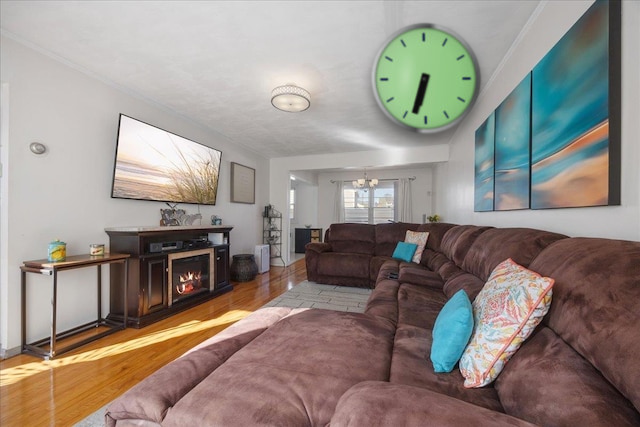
h=6 m=33
